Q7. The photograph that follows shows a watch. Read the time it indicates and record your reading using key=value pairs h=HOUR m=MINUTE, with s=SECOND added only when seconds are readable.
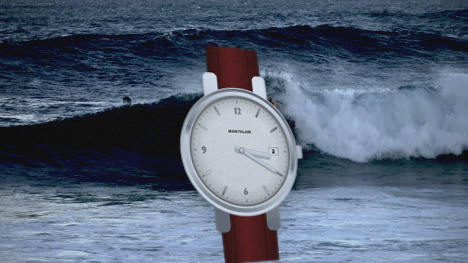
h=3 m=20
